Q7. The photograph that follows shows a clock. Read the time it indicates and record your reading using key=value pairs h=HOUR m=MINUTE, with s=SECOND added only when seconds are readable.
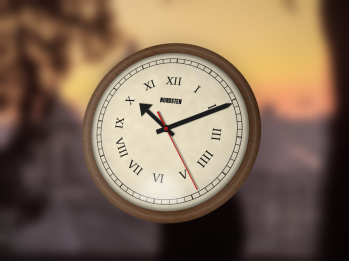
h=10 m=10 s=24
